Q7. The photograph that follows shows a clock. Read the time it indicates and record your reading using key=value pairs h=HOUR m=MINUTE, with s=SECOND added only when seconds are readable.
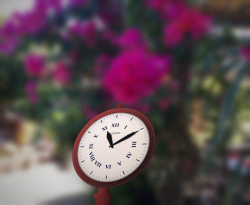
h=11 m=10
